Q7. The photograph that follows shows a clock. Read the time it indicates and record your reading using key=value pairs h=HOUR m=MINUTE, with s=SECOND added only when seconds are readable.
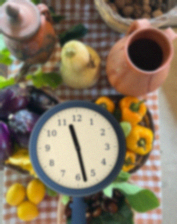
h=11 m=28
